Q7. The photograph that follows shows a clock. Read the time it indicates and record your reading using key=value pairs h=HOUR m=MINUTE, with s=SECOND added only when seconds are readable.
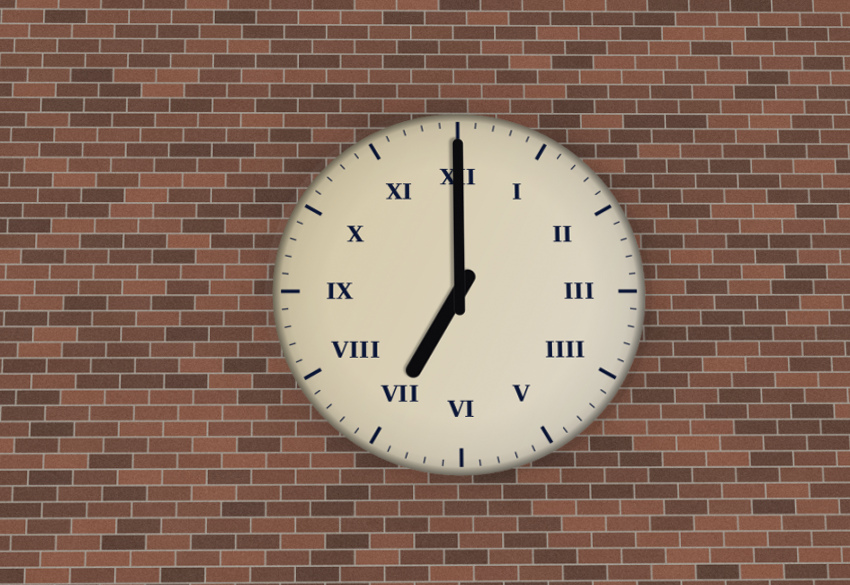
h=7 m=0
